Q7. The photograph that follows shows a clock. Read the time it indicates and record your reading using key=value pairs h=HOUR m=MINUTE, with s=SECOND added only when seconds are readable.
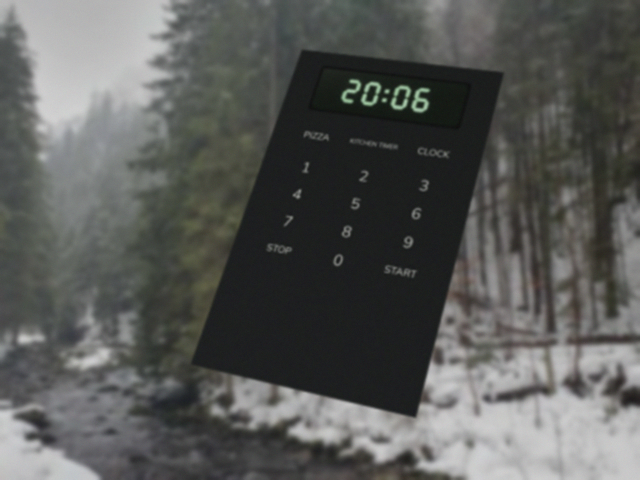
h=20 m=6
